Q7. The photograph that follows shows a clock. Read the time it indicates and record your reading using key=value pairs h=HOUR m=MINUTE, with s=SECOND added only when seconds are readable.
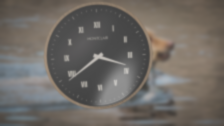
h=3 m=39
